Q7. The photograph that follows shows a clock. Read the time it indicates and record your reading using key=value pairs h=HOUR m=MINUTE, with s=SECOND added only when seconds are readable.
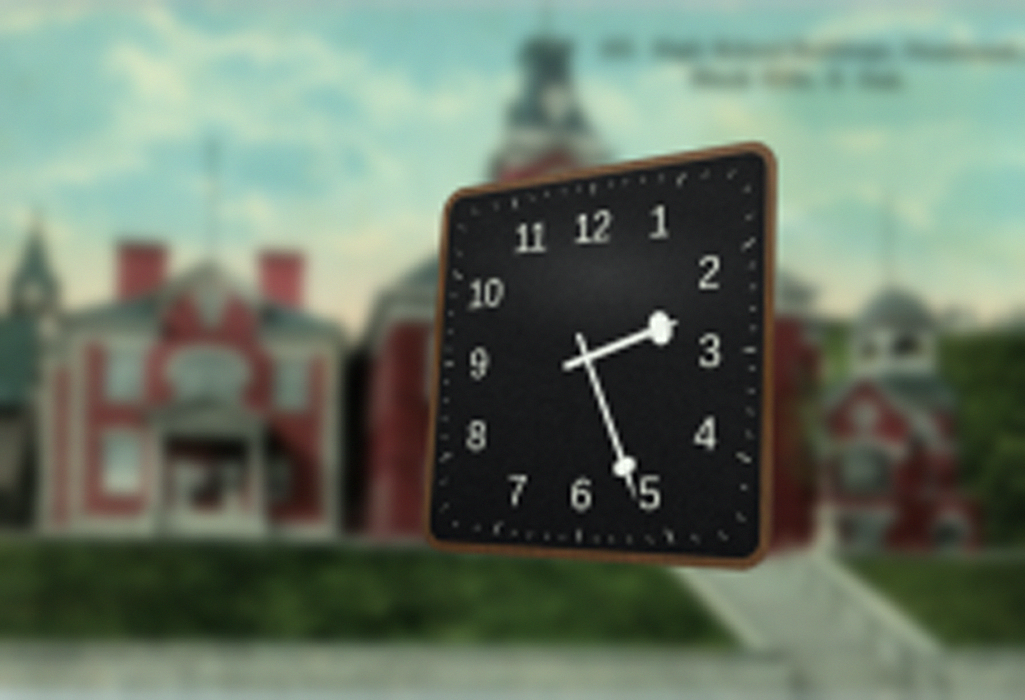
h=2 m=26
